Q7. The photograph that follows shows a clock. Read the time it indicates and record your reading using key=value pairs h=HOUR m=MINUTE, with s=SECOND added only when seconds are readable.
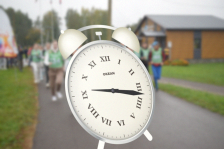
h=9 m=17
